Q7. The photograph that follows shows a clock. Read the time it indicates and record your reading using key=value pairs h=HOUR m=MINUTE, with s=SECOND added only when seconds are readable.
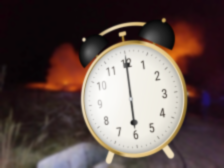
h=6 m=0
